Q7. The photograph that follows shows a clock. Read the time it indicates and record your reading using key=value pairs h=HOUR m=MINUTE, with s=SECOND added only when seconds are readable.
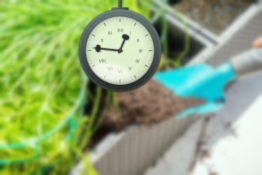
h=12 m=46
